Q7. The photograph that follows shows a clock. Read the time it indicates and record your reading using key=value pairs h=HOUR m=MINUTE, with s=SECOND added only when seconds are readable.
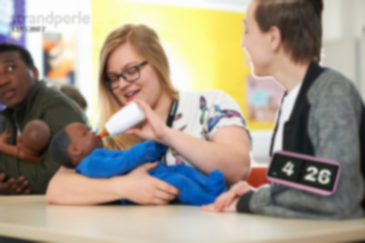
h=4 m=26
